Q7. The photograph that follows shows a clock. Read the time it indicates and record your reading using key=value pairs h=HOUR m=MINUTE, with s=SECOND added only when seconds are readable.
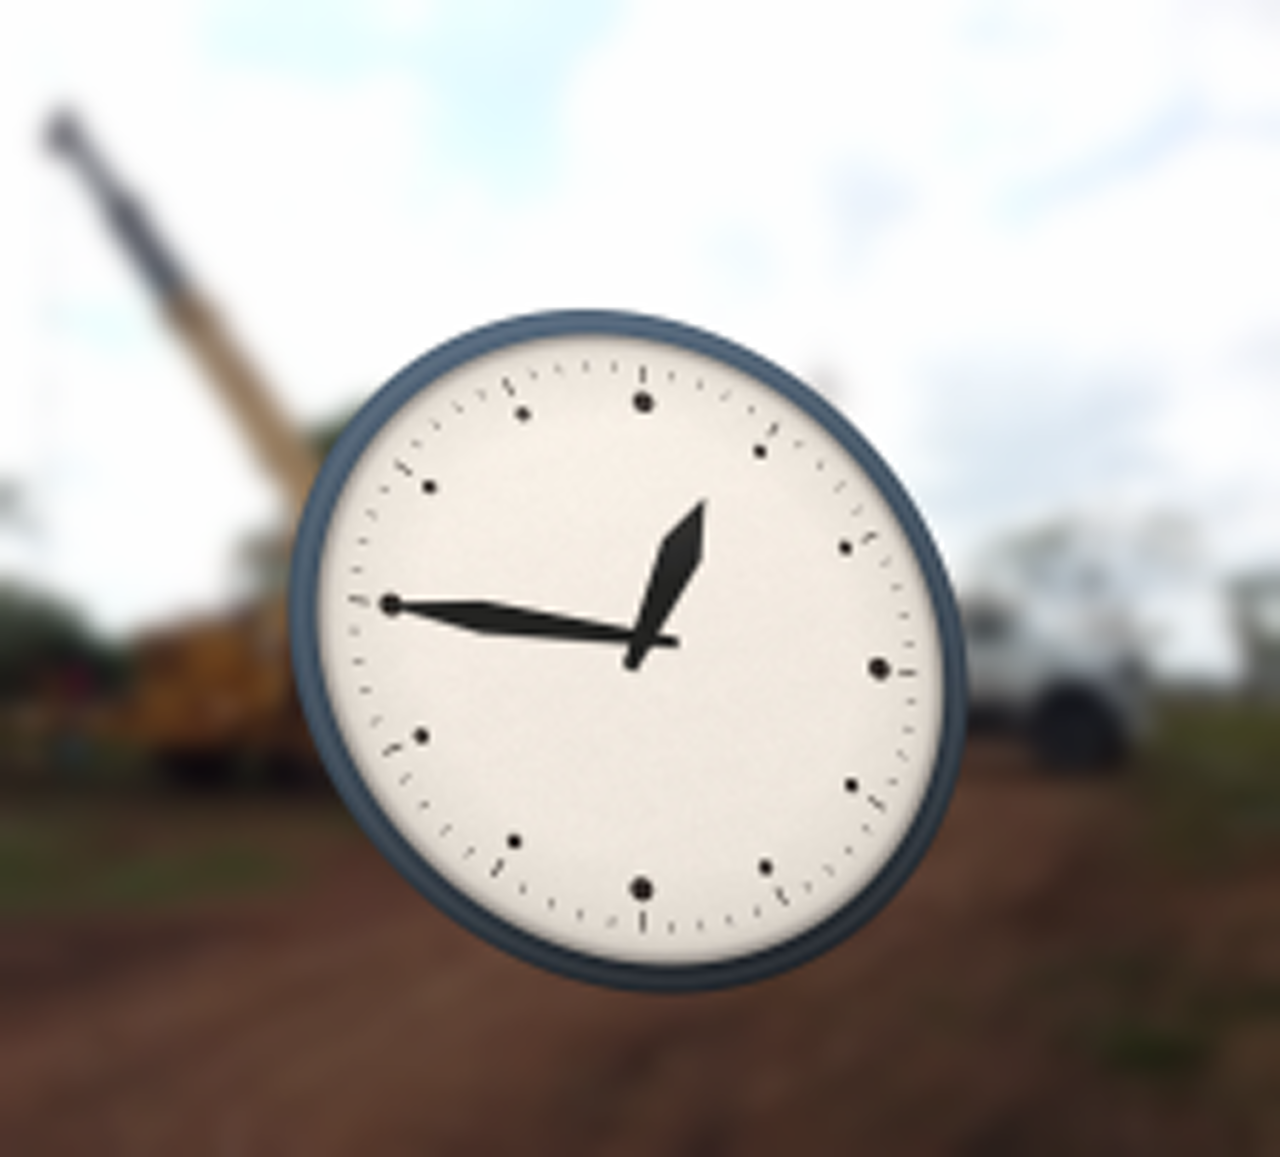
h=12 m=45
